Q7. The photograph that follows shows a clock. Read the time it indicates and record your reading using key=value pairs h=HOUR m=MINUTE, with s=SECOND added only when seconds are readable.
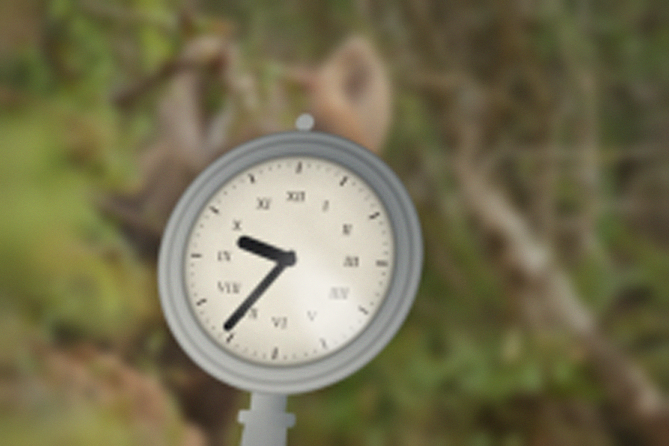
h=9 m=36
